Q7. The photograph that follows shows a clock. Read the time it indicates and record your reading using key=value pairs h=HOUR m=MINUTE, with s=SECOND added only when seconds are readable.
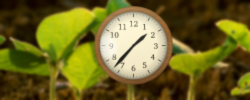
h=1 m=37
